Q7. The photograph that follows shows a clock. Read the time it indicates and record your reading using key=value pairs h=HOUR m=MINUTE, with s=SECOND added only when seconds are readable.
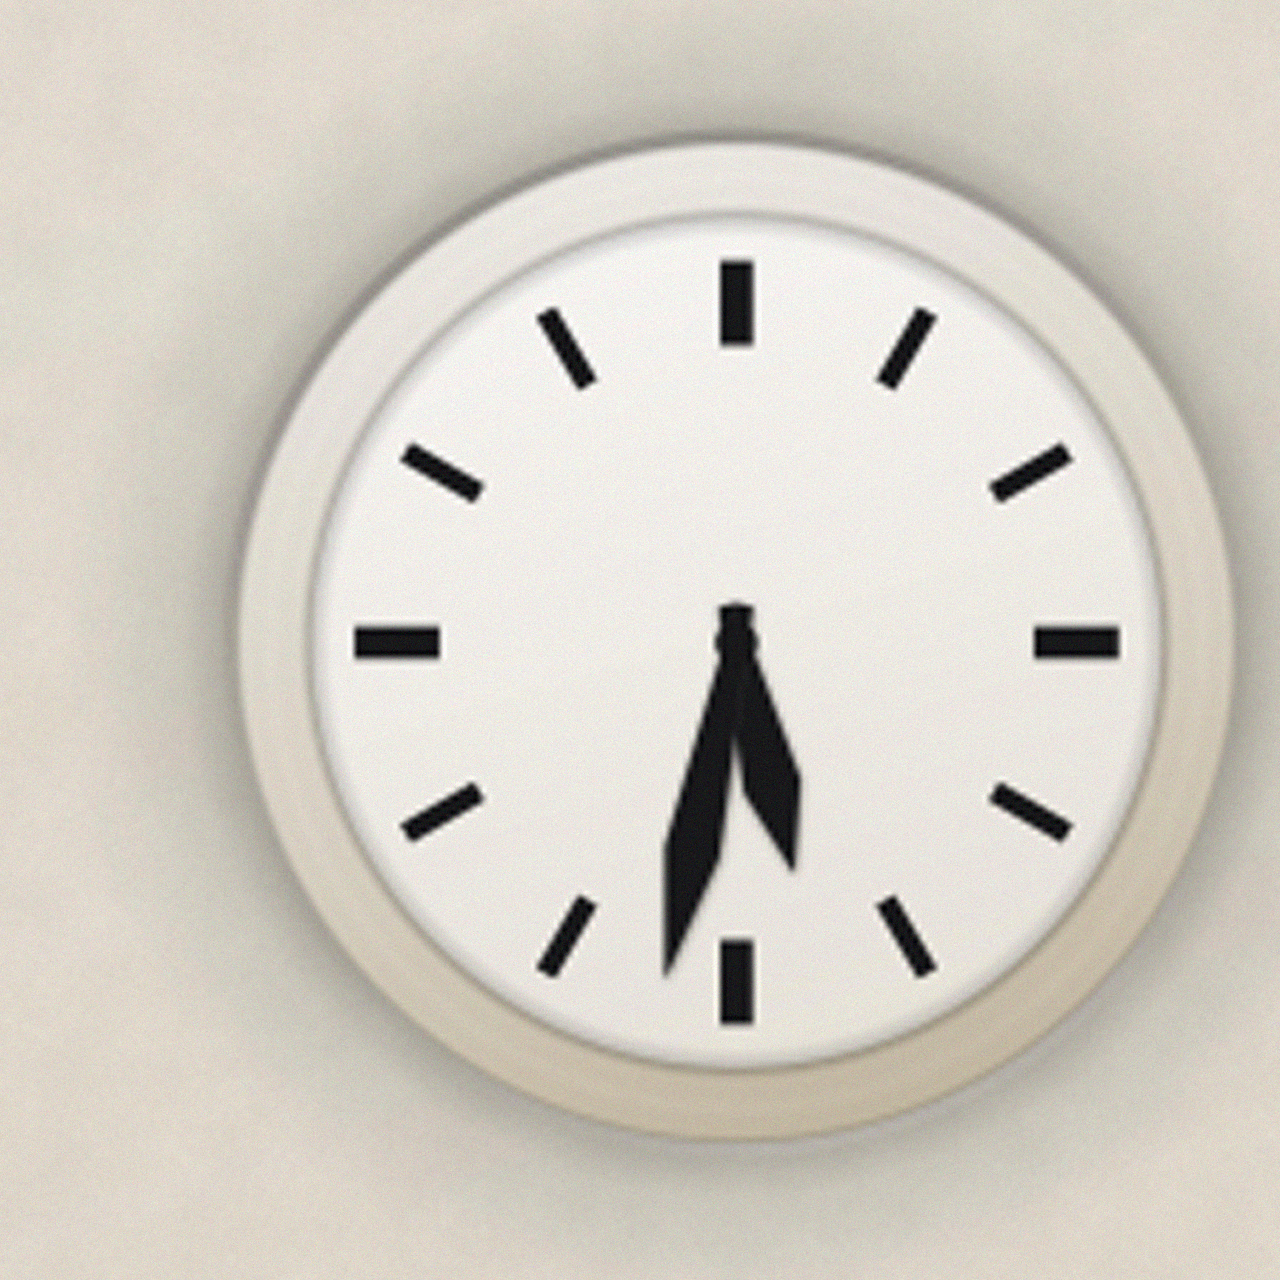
h=5 m=32
